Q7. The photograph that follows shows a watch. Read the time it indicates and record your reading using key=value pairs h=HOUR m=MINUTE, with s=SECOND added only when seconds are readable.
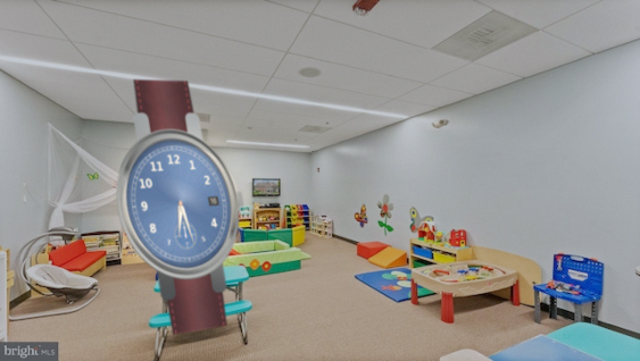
h=6 m=28
